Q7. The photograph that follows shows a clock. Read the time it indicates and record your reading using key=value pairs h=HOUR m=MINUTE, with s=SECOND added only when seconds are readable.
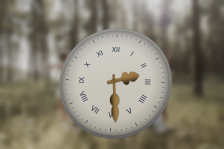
h=2 m=29
